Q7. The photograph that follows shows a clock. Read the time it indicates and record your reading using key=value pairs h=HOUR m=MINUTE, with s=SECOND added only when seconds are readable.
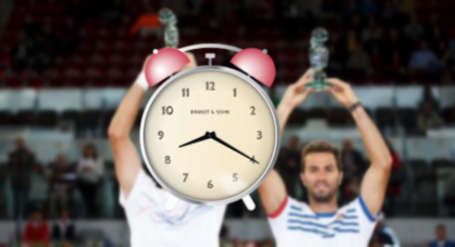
h=8 m=20
